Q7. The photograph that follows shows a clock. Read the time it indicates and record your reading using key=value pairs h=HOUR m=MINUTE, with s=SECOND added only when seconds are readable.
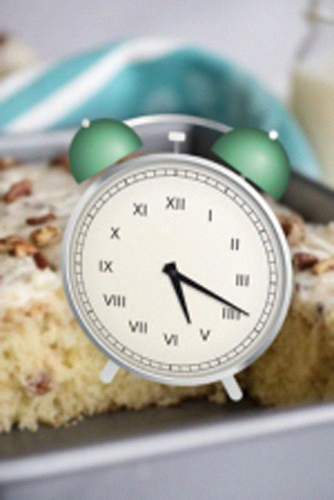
h=5 m=19
